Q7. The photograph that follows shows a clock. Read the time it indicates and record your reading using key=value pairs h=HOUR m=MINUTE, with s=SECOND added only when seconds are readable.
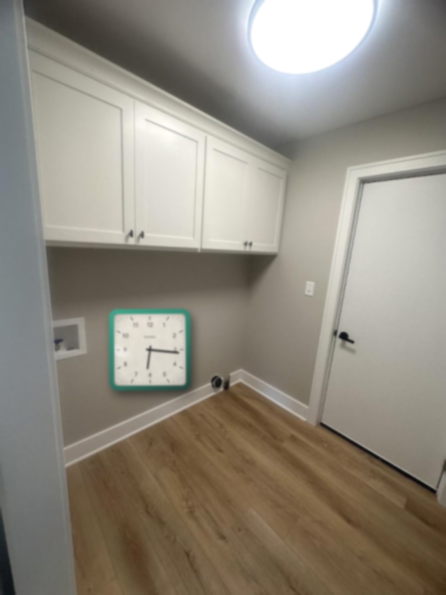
h=6 m=16
